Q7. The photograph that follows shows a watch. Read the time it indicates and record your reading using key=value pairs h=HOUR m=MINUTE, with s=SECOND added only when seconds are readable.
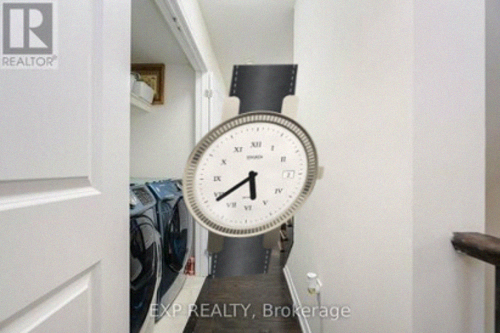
h=5 m=39
